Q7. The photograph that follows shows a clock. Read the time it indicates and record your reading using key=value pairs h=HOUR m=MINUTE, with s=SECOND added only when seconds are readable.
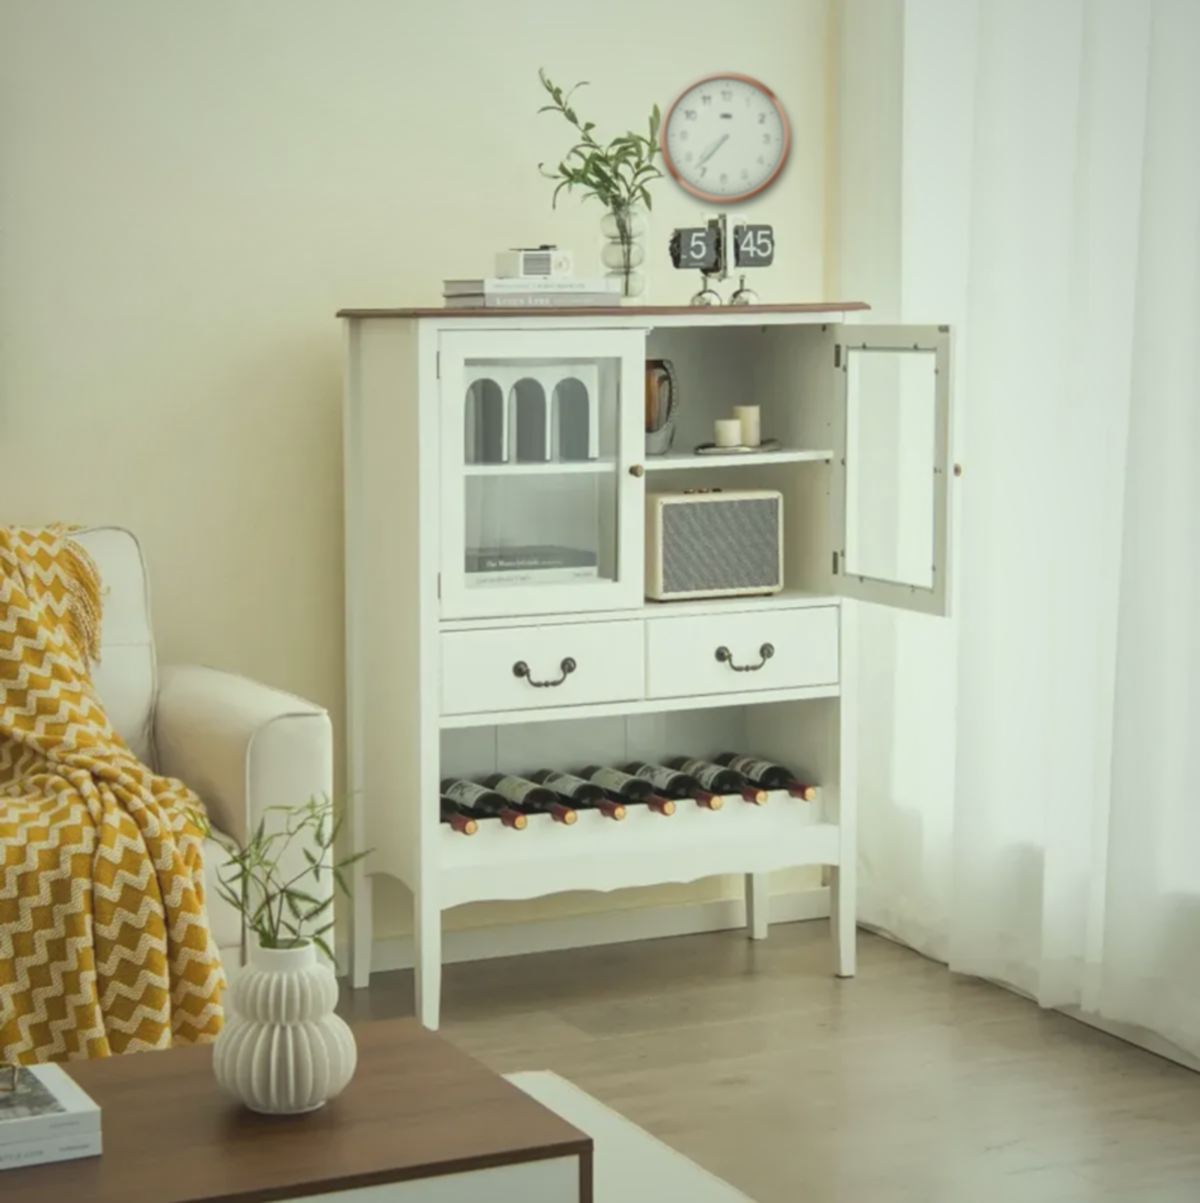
h=7 m=37
